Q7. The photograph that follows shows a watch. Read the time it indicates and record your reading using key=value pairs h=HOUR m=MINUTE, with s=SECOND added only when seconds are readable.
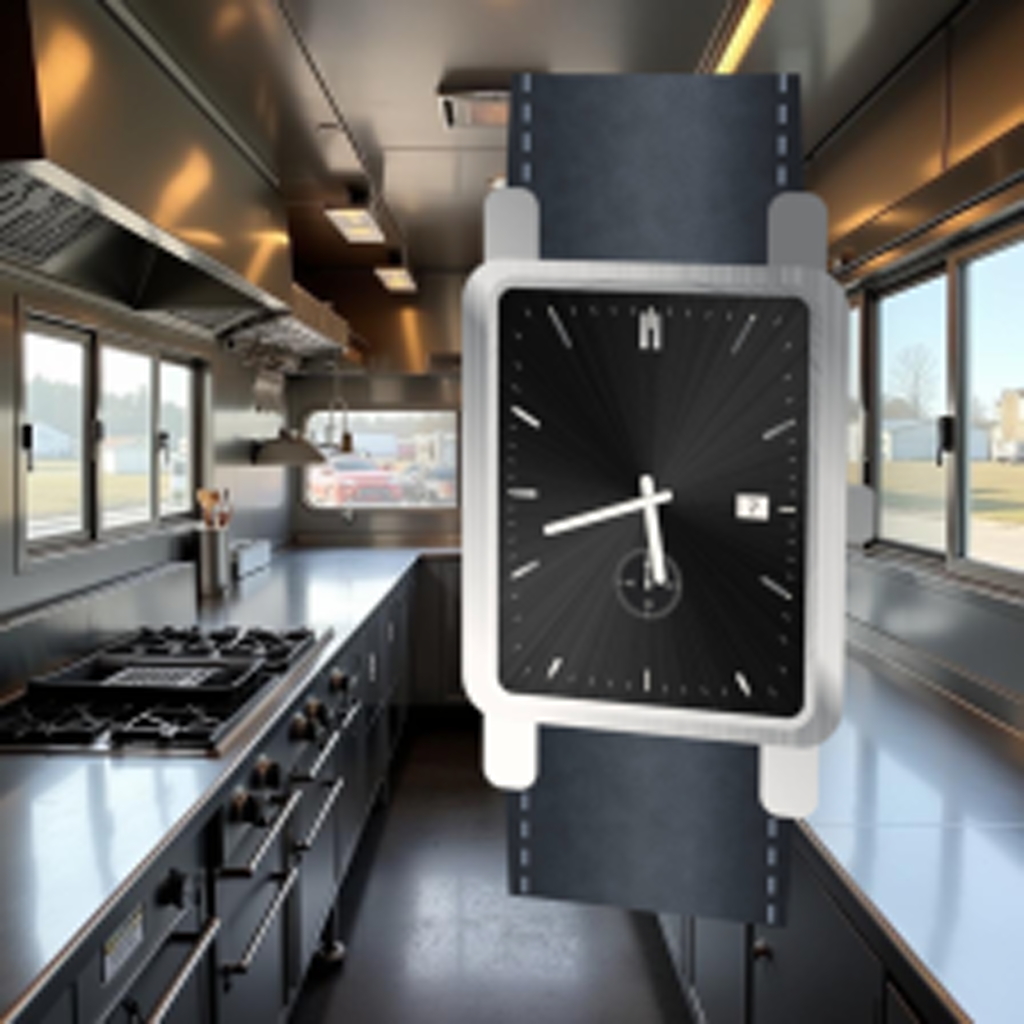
h=5 m=42
